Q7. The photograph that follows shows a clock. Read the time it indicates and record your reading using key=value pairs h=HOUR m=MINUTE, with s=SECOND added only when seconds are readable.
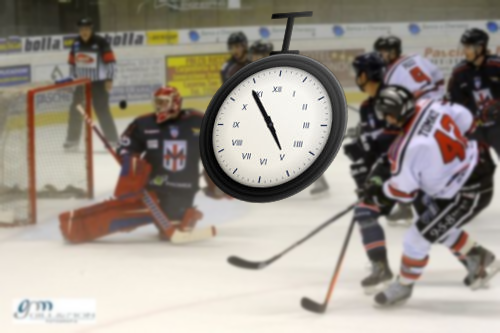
h=4 m=54
